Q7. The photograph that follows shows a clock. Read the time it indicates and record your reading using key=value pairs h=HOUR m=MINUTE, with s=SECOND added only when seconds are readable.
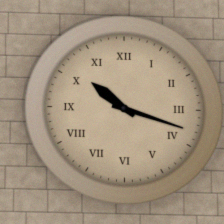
h=10 m=18
